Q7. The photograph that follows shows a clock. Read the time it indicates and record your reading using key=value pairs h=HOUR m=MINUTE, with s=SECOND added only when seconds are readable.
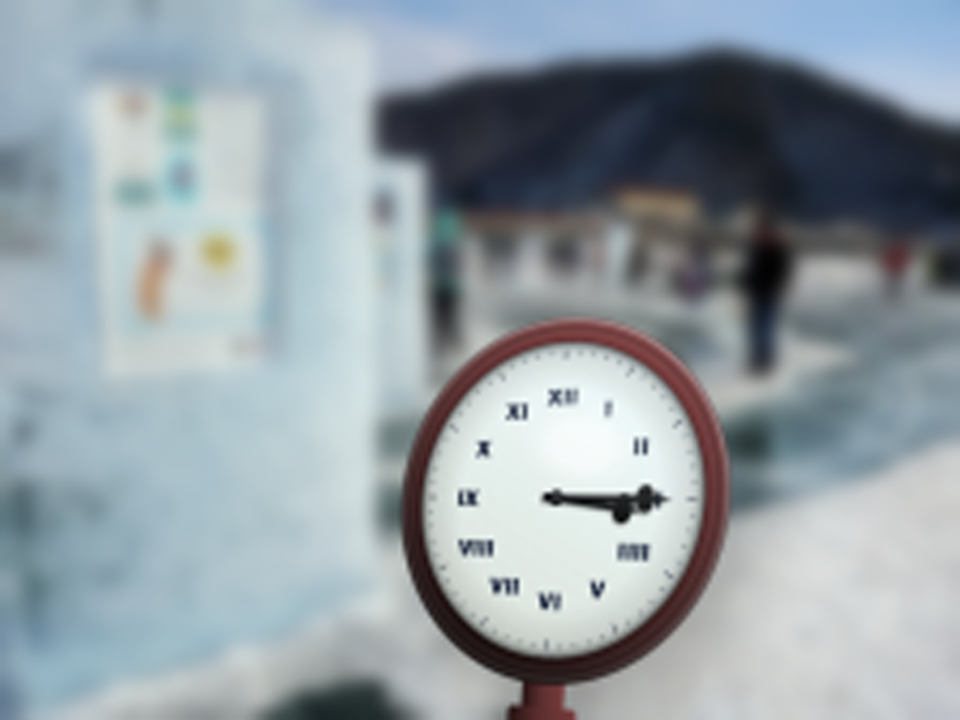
h=3 m=15
